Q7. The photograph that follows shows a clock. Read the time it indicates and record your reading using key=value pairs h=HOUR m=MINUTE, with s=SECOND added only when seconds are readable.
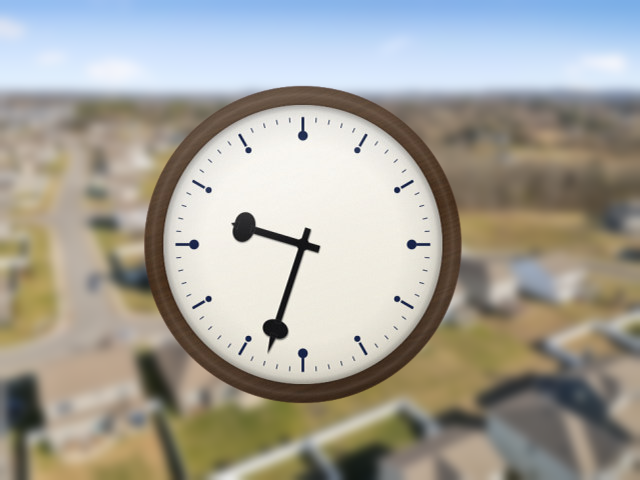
h=9 m=33
